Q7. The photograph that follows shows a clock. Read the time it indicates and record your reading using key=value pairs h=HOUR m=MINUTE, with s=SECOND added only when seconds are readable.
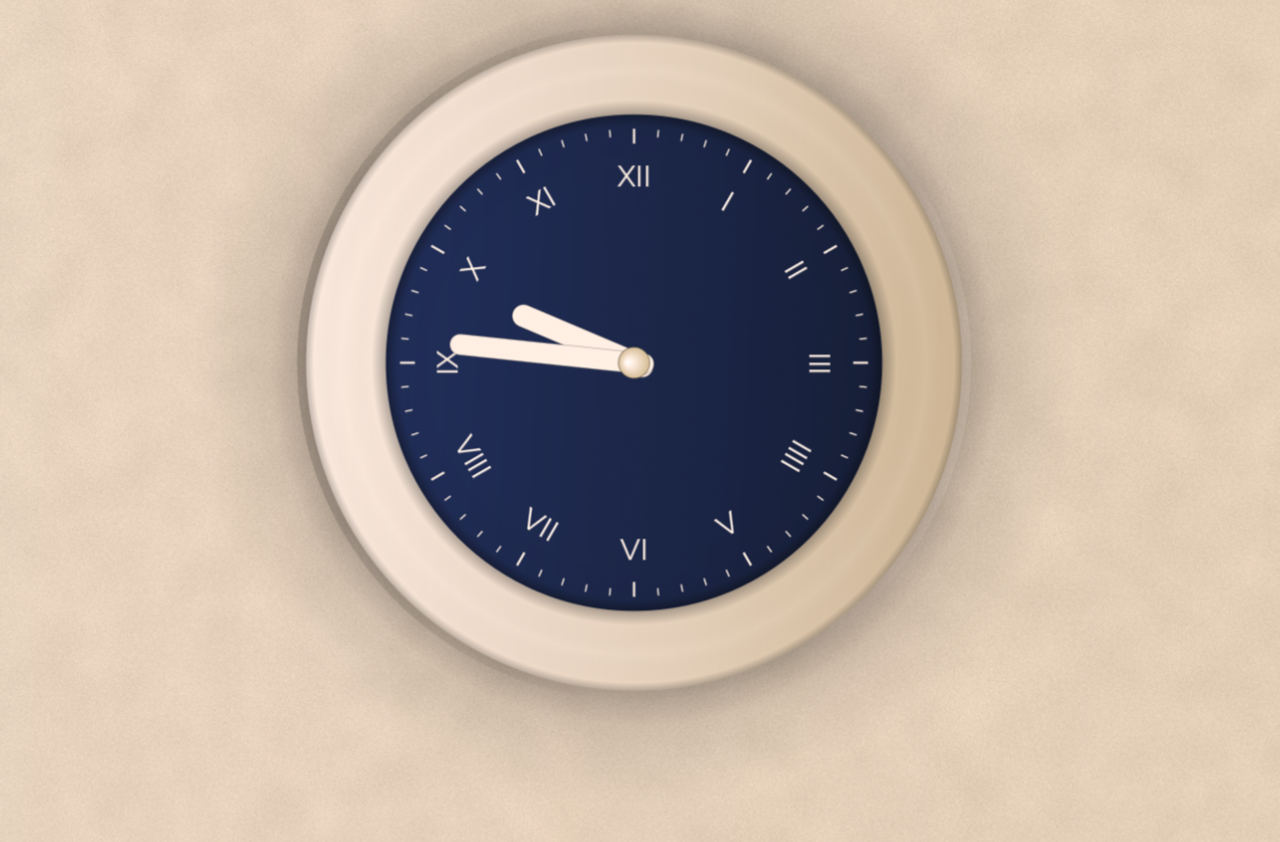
h=9 m=46
